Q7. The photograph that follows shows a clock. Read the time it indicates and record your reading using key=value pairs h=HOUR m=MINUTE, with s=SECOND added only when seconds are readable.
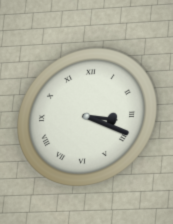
h=3 m=19
